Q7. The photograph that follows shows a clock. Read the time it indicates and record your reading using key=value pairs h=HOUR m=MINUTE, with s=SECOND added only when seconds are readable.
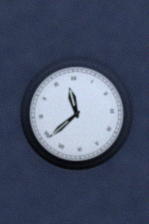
h=11 m=39
